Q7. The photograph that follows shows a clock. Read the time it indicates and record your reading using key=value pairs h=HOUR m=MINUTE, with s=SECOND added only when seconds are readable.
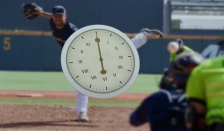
h=6 m=0
